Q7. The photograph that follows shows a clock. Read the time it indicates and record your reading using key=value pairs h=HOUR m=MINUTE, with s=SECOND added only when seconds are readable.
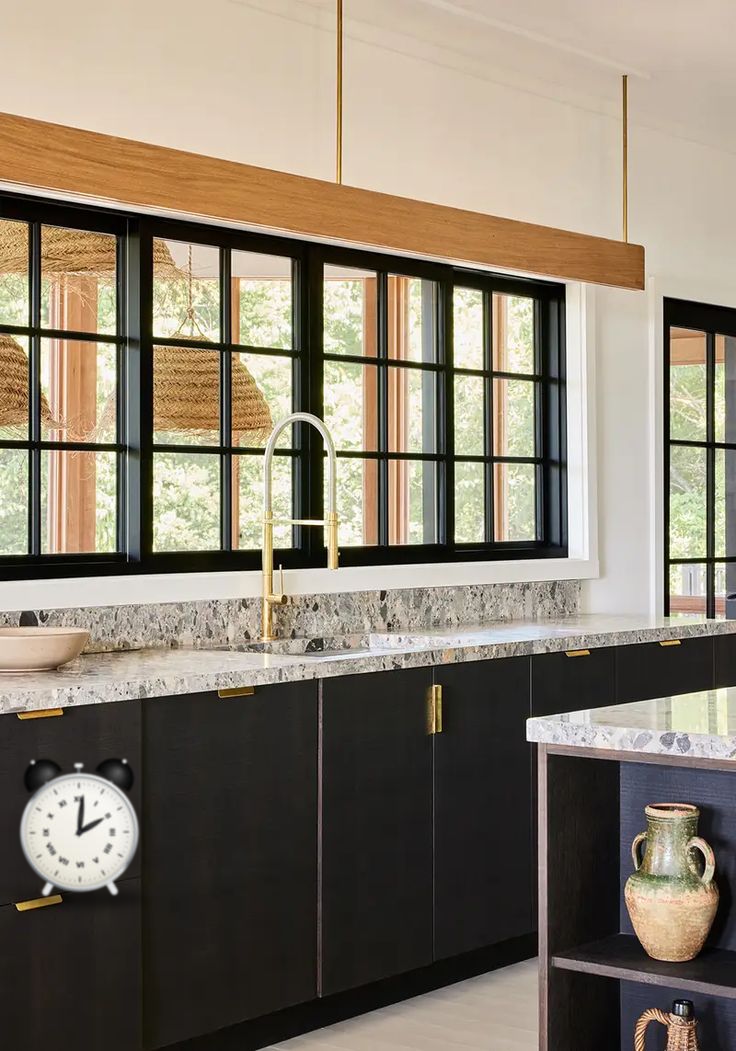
h=2 m=1
